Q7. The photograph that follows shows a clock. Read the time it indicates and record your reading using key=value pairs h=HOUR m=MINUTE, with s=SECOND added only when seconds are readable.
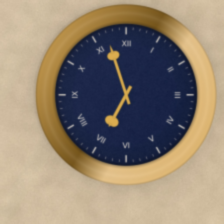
h=6 m=57
